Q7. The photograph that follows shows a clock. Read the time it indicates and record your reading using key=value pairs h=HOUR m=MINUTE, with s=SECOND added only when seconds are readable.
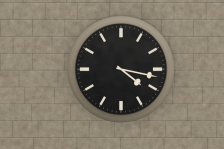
h=4 m=17
